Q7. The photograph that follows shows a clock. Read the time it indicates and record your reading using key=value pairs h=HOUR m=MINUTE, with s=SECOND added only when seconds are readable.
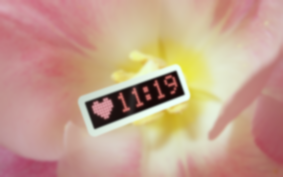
h=11 m=19
